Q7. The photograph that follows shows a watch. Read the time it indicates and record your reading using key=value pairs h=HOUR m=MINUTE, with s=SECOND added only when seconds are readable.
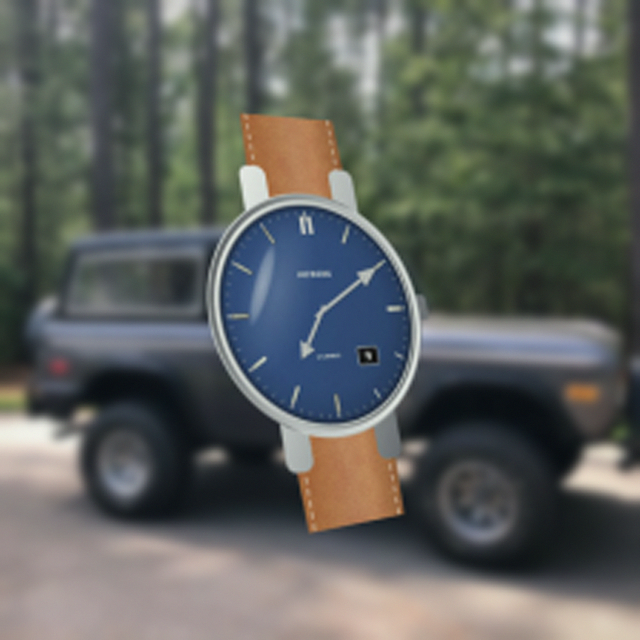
h=7 m=10
